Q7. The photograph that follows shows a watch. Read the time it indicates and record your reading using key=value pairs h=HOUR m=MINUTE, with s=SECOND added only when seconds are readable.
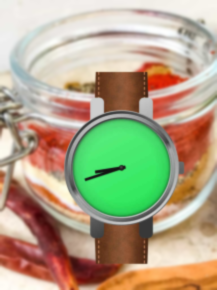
h=8 m=42
